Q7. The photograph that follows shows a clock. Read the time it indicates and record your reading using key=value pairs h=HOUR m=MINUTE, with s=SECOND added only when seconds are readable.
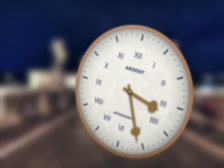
h=3 m=26
